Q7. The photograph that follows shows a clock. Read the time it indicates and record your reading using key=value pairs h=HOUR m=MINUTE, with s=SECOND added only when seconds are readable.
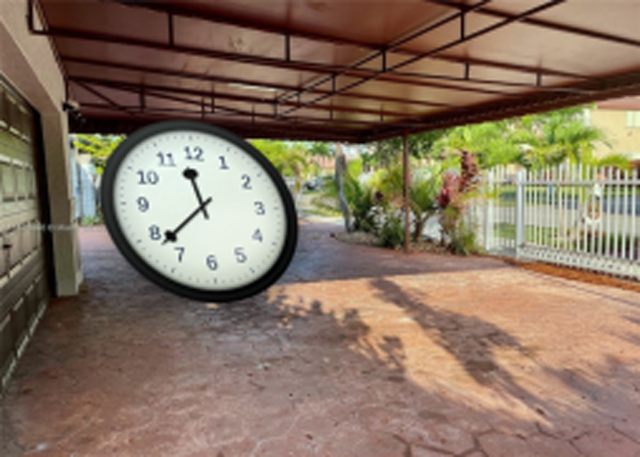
h=11 m=38
